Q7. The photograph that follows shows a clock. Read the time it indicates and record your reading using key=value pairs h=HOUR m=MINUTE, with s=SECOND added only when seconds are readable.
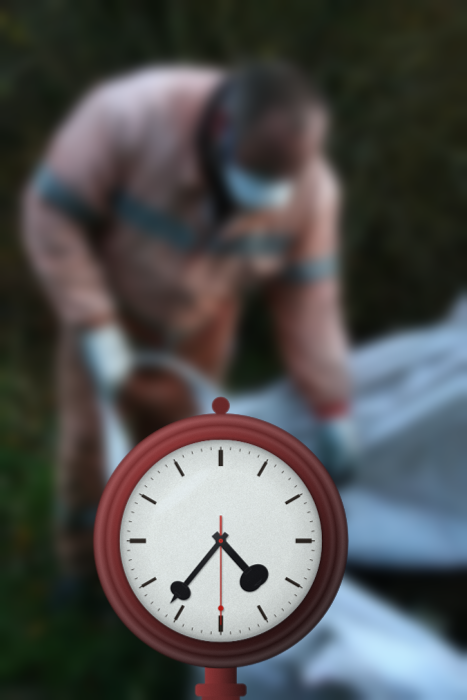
h=4 m=36 s=30
